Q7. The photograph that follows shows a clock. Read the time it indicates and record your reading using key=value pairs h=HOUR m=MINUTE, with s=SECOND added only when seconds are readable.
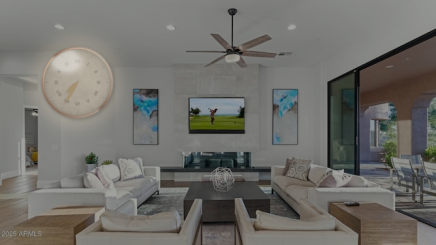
h=7 m=35
